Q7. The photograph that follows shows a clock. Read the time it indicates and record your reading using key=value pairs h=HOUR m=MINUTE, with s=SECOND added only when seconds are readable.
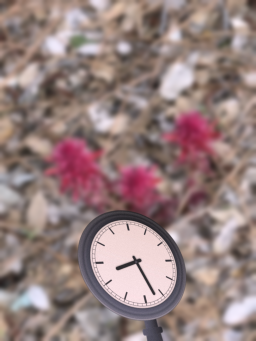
h=8 m=27
